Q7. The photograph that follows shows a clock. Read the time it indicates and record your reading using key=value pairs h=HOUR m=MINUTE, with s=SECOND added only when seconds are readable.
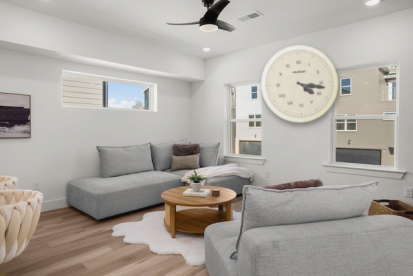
h=4 m=17
